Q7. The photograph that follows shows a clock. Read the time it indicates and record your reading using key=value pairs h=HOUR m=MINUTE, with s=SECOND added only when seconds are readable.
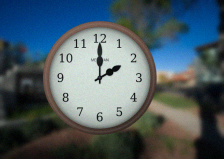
h=2 m=0
